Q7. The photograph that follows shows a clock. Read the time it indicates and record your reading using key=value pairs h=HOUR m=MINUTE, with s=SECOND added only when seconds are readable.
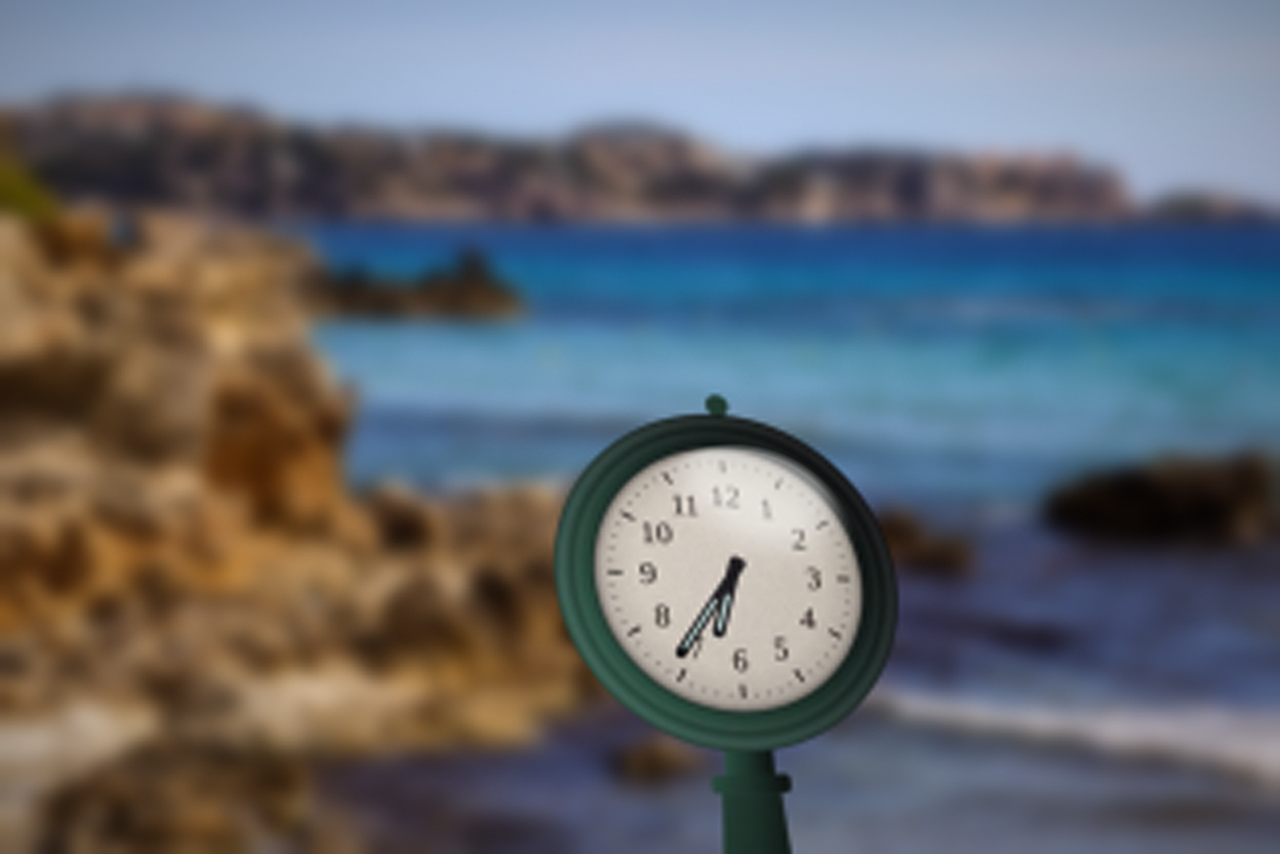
h=6 m=36
